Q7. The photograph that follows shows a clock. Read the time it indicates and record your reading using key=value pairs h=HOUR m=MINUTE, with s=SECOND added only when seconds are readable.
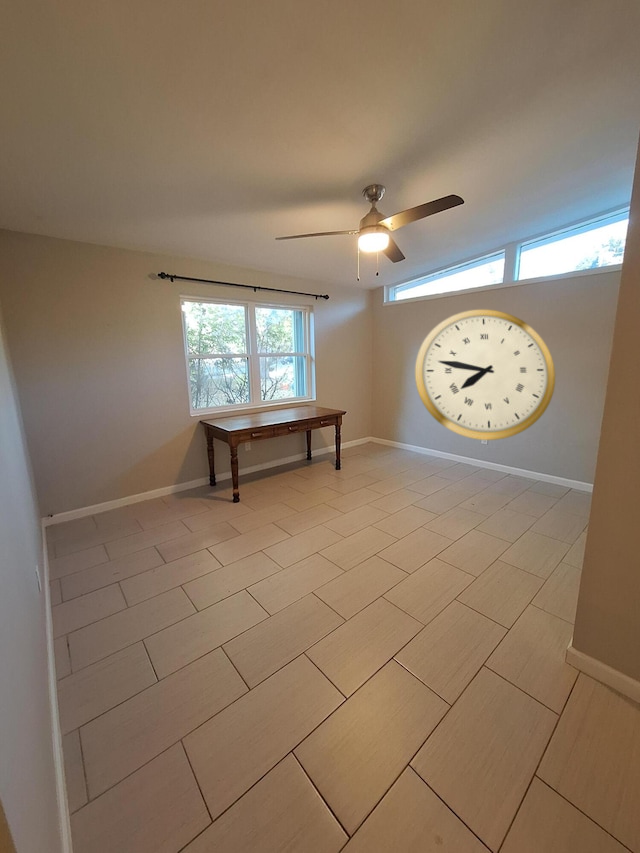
h=7 m=47
